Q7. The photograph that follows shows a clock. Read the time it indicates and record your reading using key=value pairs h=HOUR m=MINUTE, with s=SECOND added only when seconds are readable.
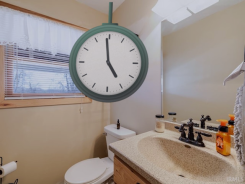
h=4 m=59
